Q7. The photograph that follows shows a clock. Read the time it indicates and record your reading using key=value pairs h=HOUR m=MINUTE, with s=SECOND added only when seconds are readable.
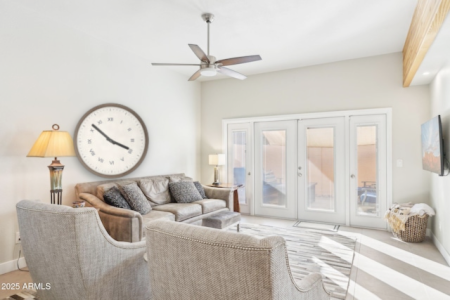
h=3 m=52
